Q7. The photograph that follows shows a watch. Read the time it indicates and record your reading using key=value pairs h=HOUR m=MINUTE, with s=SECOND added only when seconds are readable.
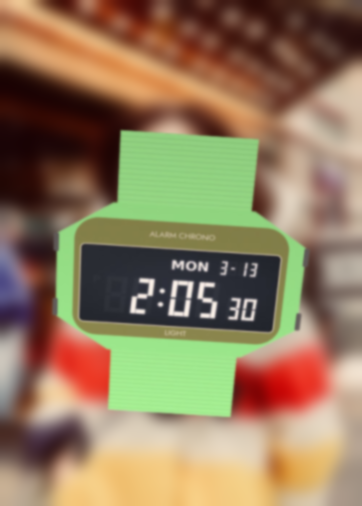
h=2 m=5 s=30
